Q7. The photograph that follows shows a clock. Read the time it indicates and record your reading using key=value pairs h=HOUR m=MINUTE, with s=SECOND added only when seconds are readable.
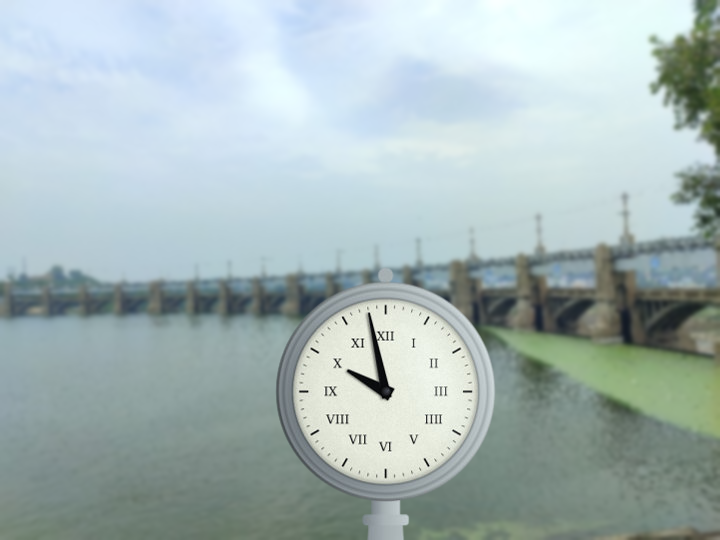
h=9 m=58
